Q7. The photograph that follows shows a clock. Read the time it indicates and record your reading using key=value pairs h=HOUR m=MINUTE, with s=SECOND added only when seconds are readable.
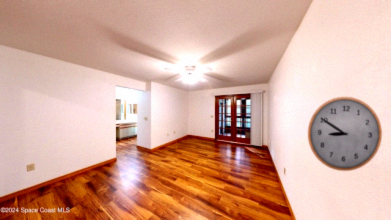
h=8 m=50
